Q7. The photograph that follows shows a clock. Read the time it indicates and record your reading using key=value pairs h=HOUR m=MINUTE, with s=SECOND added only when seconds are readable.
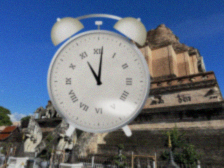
h=11 m=1
